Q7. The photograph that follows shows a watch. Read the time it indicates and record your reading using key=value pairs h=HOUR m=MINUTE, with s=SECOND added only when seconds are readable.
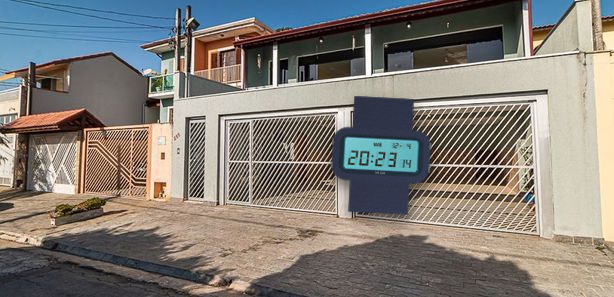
h=20 m=23 s=14
